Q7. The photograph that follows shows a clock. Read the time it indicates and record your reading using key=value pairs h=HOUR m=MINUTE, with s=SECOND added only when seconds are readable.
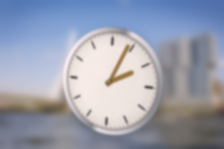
h=2 m=4
